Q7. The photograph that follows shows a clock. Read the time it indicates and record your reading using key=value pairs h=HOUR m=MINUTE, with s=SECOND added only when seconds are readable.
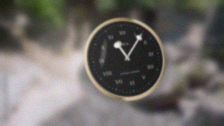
h=11 m=7
